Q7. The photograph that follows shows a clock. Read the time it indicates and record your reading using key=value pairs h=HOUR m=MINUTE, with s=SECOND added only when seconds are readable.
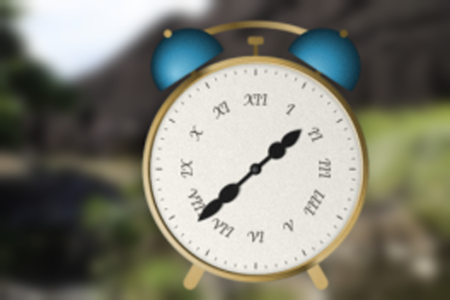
h=1 m=38
